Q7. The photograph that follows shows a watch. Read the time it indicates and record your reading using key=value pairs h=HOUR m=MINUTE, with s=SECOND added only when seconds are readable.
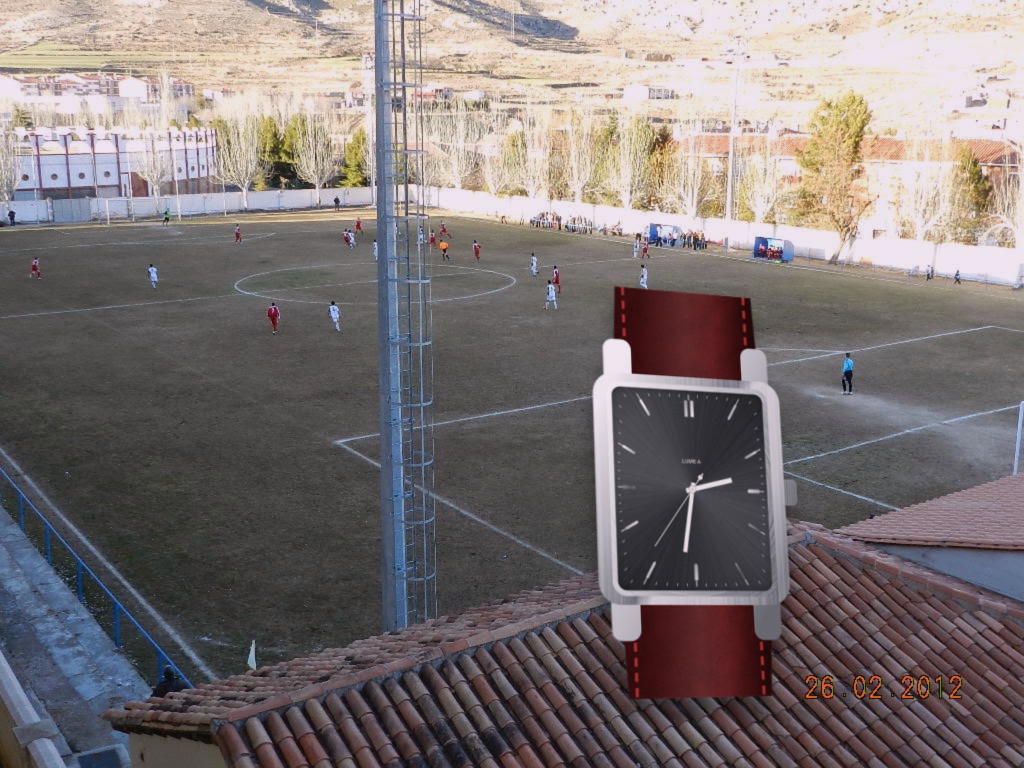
h=2 m=31 s=36
